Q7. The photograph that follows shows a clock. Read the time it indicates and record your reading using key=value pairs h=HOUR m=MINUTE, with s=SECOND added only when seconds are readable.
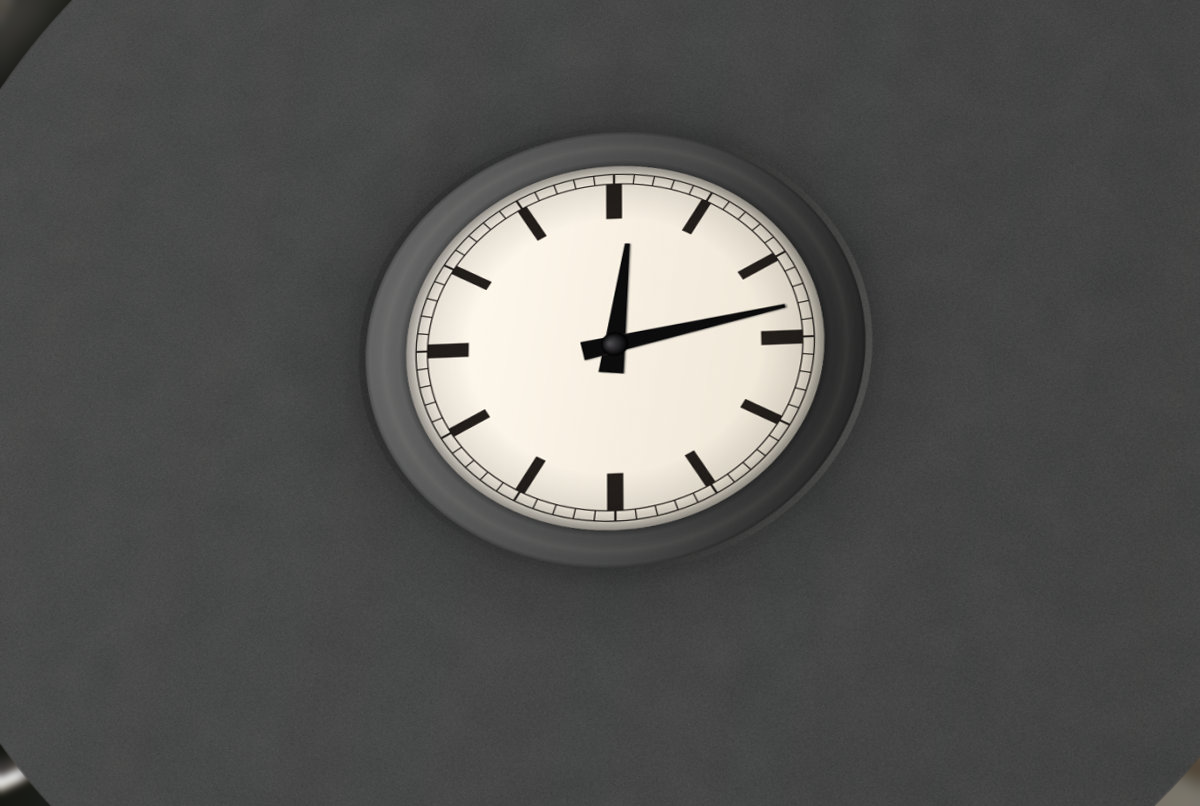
h=12 m=13
